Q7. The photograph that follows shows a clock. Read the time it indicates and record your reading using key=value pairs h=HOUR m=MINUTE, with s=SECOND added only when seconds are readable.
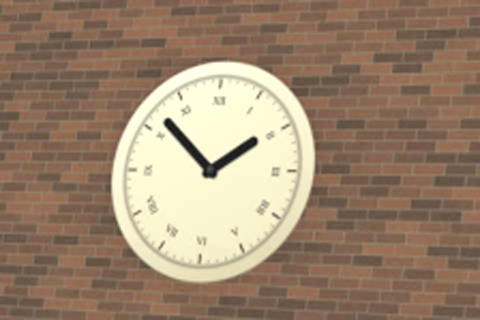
h=1 m=52
